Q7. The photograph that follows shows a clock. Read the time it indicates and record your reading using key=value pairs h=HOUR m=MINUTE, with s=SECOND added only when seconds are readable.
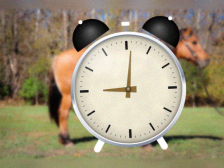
h=9 m=1
